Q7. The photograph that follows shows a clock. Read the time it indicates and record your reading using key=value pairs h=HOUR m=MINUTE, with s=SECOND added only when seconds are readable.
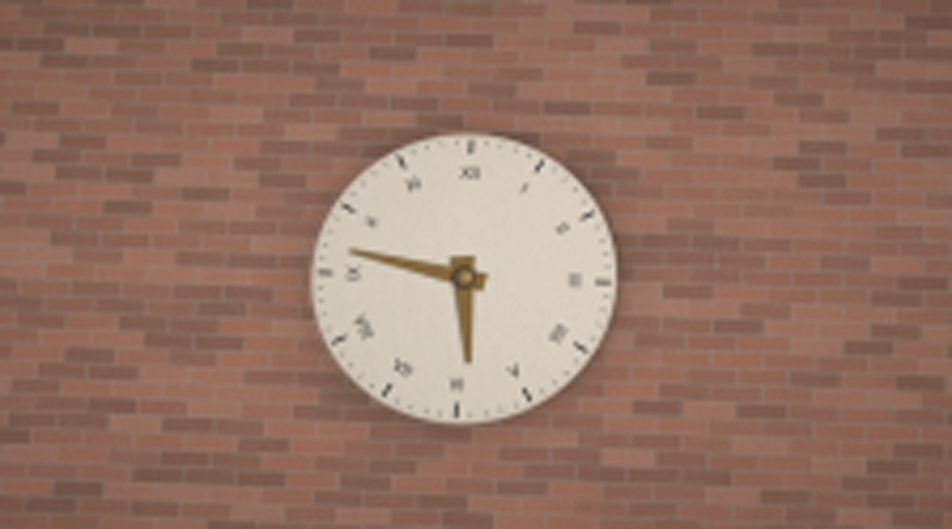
h=5 m=47
